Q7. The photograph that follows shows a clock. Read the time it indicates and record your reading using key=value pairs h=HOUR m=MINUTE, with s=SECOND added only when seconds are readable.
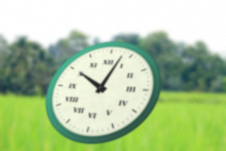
h=10 m=3
